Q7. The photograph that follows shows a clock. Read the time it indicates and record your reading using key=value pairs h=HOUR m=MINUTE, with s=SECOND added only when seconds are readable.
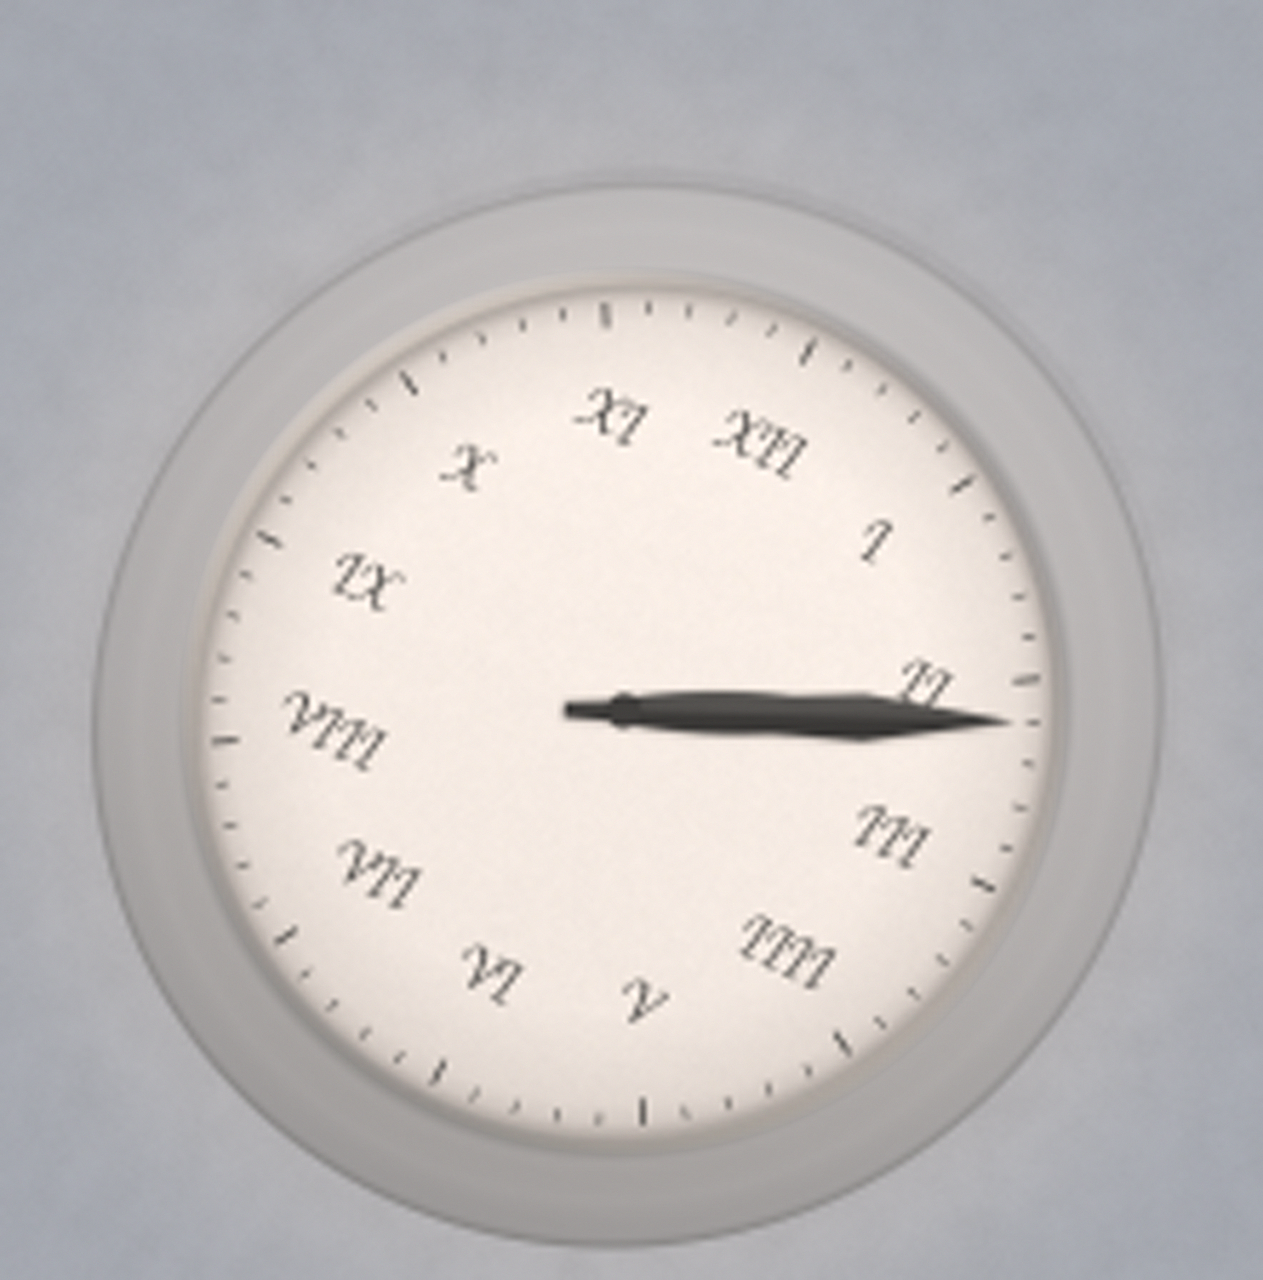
h=2 m=11
